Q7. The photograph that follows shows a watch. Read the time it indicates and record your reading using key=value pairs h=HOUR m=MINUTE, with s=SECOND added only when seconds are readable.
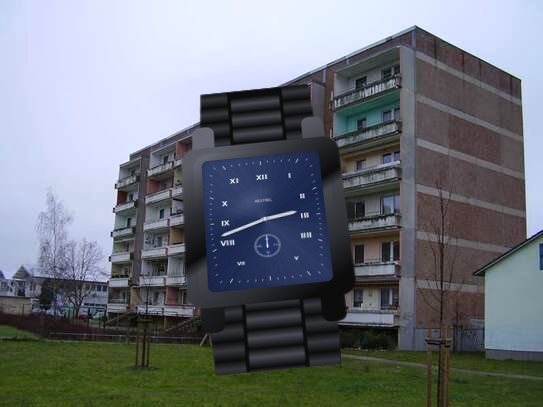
h=2 m=42
